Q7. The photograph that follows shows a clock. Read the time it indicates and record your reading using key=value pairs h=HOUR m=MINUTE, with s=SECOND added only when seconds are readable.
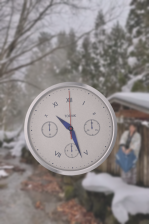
h=10 m=27
